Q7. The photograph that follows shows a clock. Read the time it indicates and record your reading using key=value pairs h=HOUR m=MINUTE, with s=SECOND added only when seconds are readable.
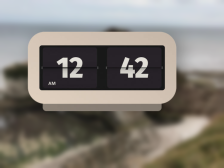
h=12 m=42
